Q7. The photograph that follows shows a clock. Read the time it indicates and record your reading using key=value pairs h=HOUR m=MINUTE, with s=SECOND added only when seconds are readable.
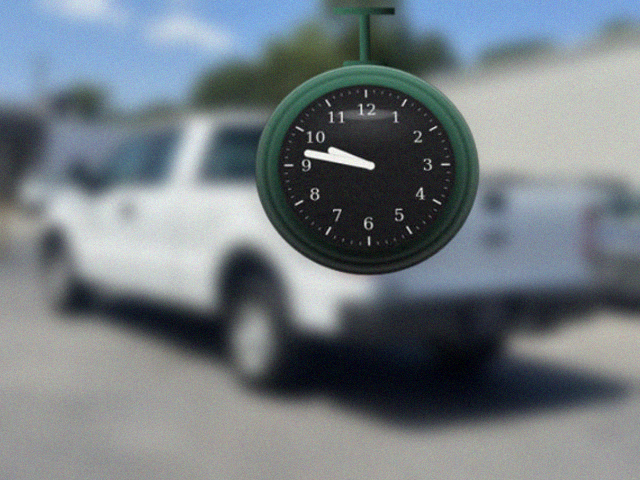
h=9 m=47
